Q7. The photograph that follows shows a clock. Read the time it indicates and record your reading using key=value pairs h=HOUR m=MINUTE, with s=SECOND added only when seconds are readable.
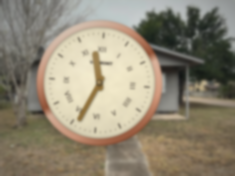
h=11 m=34
